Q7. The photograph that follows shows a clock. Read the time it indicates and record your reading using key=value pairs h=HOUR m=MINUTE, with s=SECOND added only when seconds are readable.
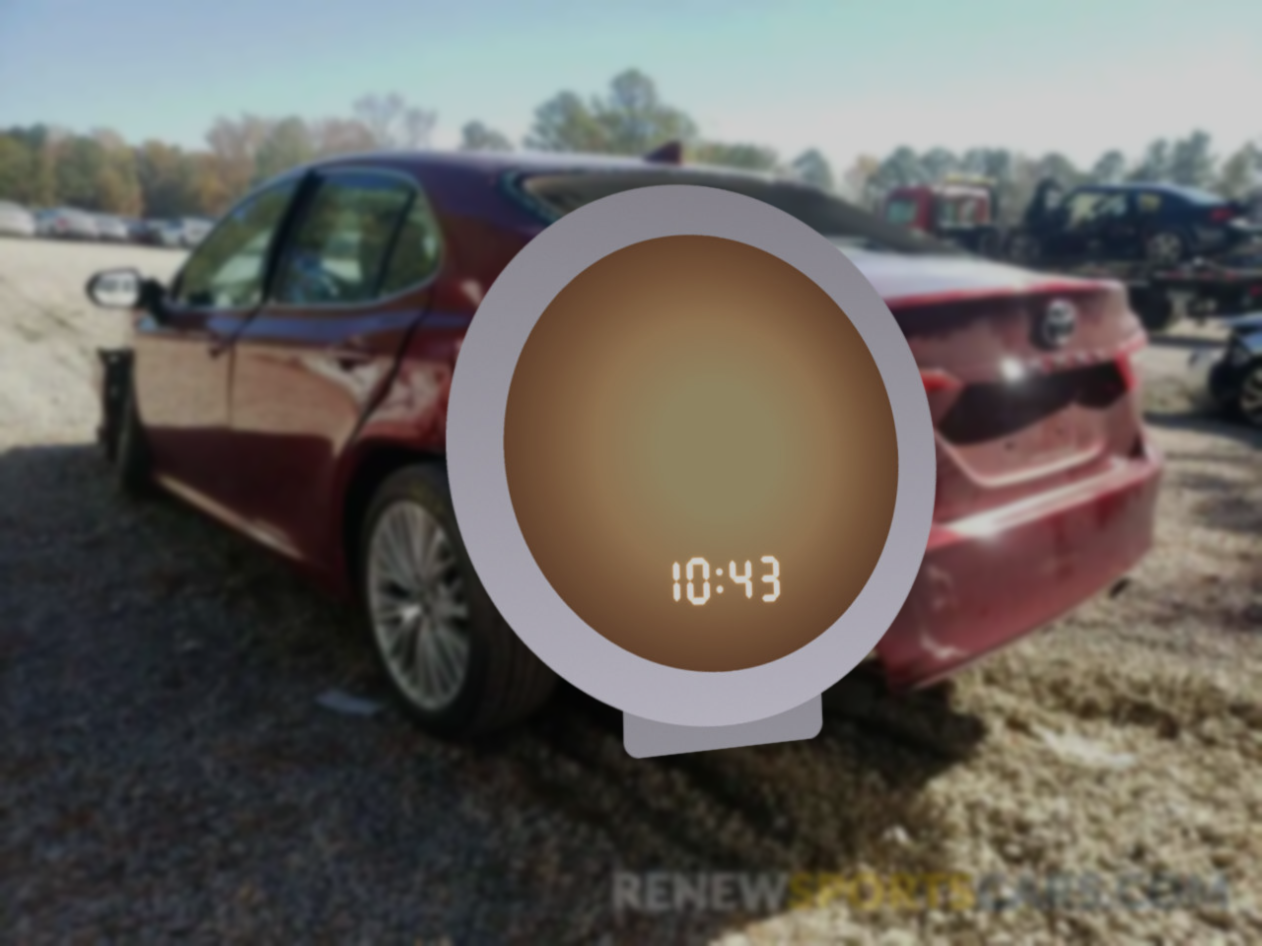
h=10 m=43
